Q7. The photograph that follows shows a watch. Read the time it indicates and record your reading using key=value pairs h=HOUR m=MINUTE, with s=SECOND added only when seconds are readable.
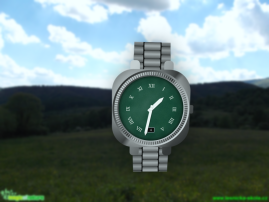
h=1 m=32
